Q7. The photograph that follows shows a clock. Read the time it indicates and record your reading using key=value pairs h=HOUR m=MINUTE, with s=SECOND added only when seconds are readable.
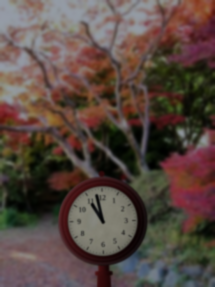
h=10 m=58
